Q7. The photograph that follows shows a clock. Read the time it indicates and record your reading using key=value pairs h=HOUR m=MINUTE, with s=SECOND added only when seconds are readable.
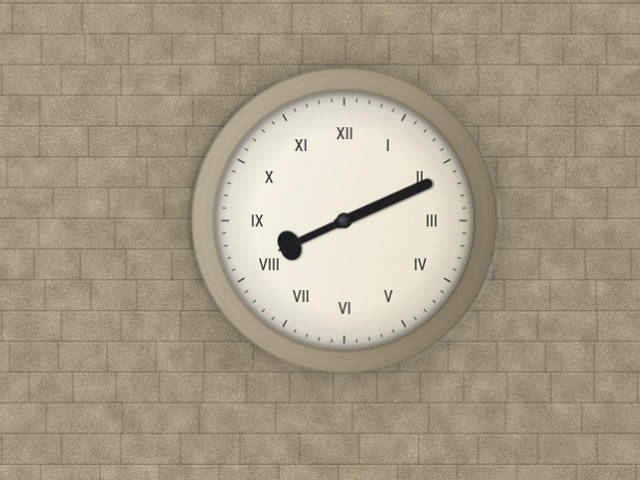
h=8 m=11
